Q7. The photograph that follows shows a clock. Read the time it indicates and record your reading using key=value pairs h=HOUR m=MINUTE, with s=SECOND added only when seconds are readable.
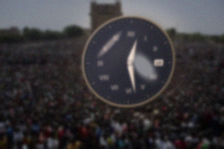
h=12 m=28
